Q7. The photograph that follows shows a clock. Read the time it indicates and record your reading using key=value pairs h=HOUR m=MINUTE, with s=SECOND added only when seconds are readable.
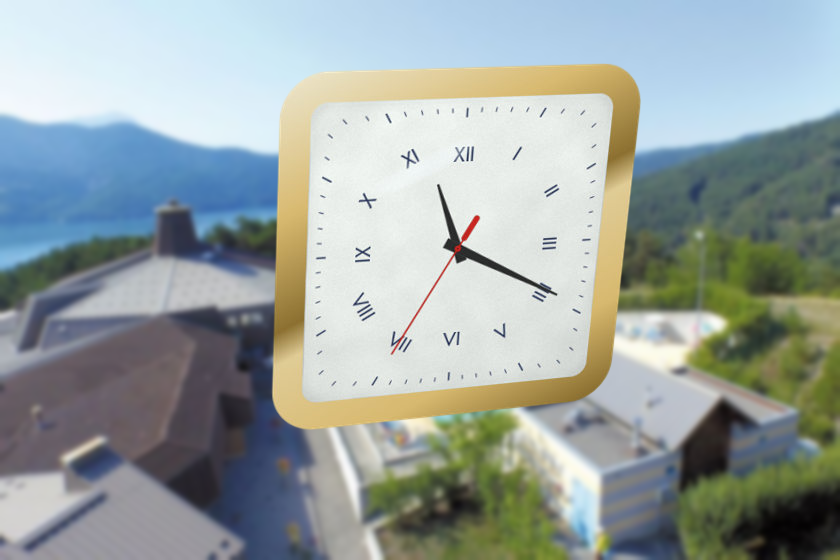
h=11 m=19 s=35
